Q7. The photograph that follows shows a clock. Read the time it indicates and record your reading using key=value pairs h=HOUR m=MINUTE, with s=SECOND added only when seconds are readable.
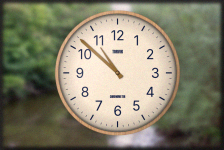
h=10 m=52
